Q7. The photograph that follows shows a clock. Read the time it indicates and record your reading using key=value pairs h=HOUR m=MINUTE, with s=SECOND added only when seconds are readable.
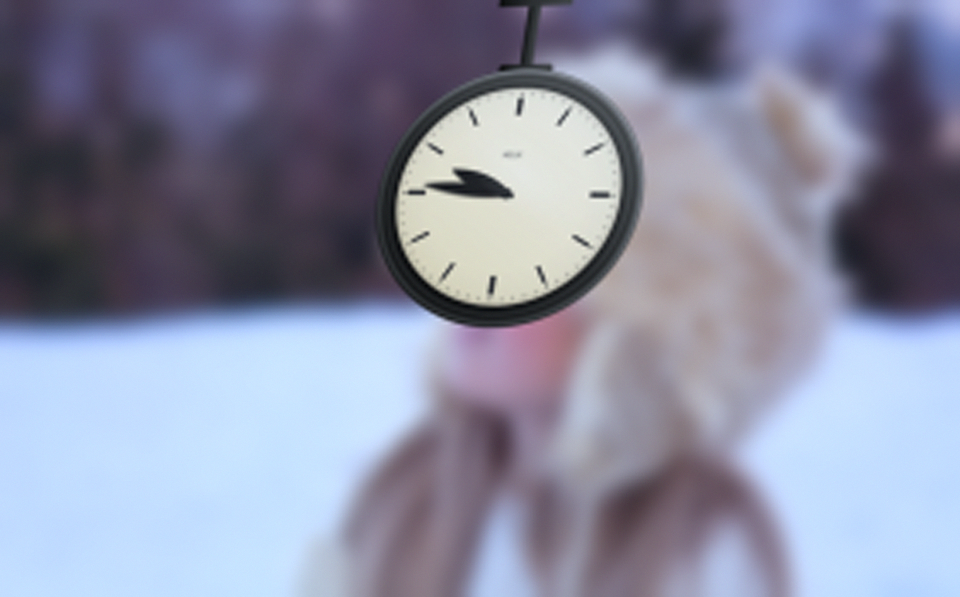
h=9 m=46
